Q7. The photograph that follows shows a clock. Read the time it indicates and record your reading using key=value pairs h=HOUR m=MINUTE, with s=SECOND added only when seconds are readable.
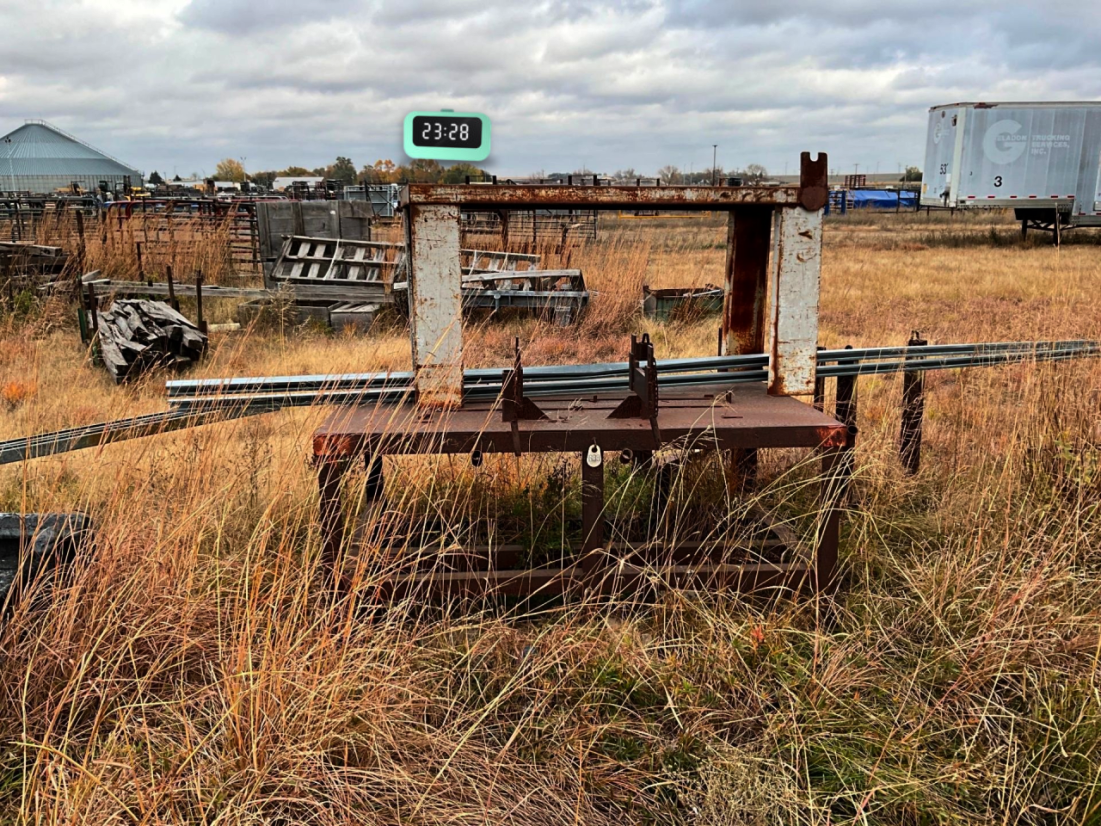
h=23 m=28
